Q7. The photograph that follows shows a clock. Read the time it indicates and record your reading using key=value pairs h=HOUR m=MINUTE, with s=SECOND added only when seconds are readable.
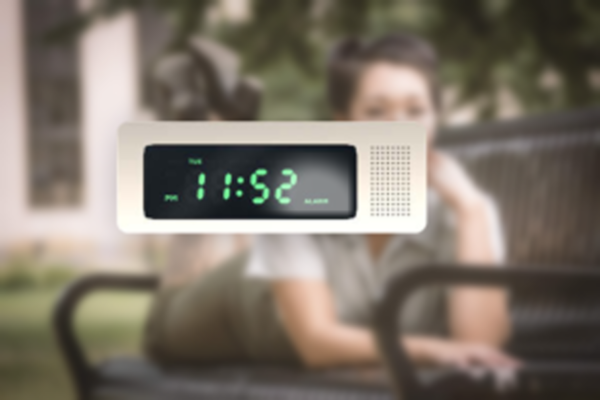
h=11 m=52
